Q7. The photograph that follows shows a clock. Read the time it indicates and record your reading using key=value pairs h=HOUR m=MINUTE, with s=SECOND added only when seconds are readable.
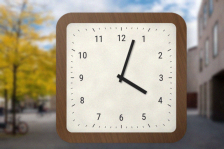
h=4 m=3
